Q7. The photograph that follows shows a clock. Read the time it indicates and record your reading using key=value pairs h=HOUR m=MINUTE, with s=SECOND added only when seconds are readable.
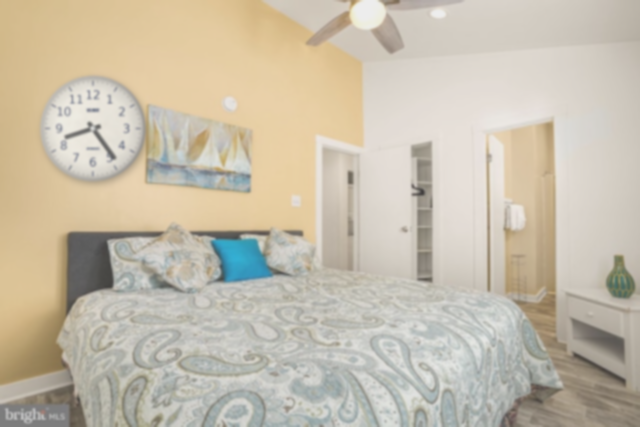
h=8 m=24
